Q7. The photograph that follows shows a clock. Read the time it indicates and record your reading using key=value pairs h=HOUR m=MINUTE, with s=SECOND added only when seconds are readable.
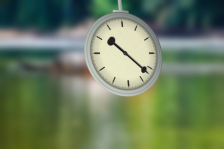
h=10 m=22
